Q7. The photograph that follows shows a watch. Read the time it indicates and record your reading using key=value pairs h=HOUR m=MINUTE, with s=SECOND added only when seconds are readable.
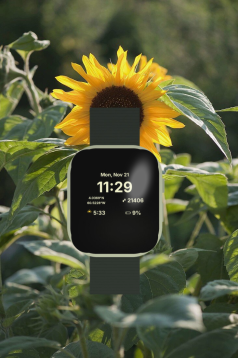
h=11 m=29
